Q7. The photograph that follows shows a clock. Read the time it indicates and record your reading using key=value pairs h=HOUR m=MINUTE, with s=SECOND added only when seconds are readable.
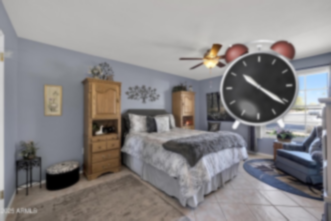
h=10 m=21
